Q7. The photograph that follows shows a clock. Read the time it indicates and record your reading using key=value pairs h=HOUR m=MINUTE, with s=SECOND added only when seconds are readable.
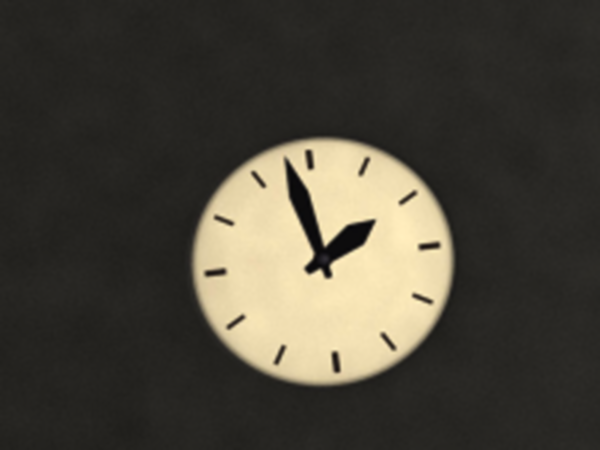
h=1 m=58
